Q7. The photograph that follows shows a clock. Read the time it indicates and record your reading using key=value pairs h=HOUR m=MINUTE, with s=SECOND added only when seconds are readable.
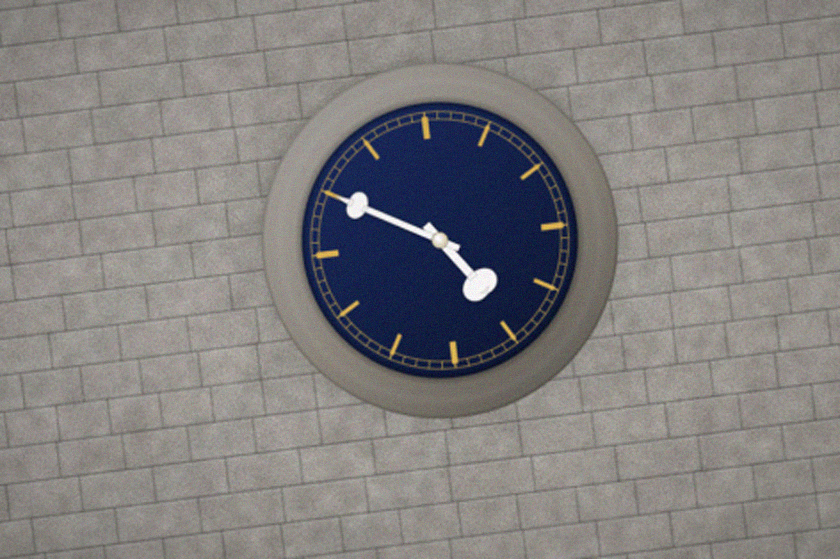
h=4 m=50
